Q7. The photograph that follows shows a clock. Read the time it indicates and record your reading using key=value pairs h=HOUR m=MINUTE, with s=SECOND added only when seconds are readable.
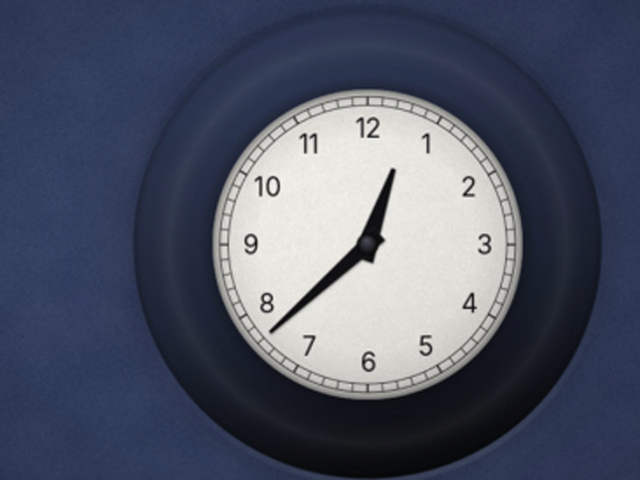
h=12 m=38
